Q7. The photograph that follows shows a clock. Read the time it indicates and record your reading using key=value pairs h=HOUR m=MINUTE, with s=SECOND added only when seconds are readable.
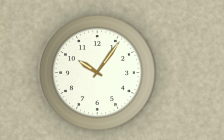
h=10 m=6
